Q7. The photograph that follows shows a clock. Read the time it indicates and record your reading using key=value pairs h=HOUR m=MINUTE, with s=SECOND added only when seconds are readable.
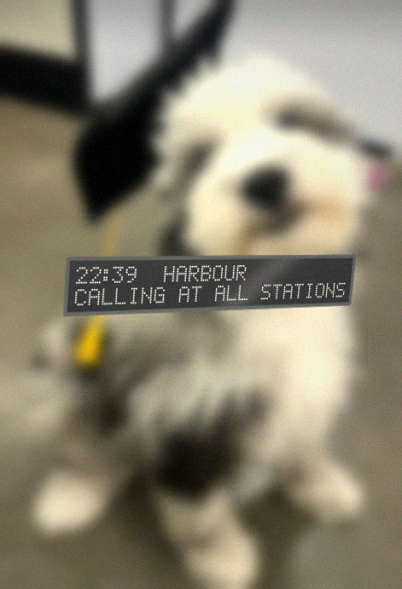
h=22 m=39
